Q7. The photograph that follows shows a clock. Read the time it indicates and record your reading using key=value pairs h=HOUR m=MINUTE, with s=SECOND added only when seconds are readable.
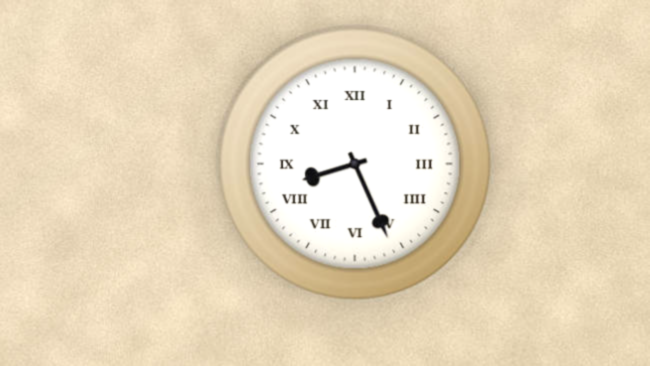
h=8 m=26
